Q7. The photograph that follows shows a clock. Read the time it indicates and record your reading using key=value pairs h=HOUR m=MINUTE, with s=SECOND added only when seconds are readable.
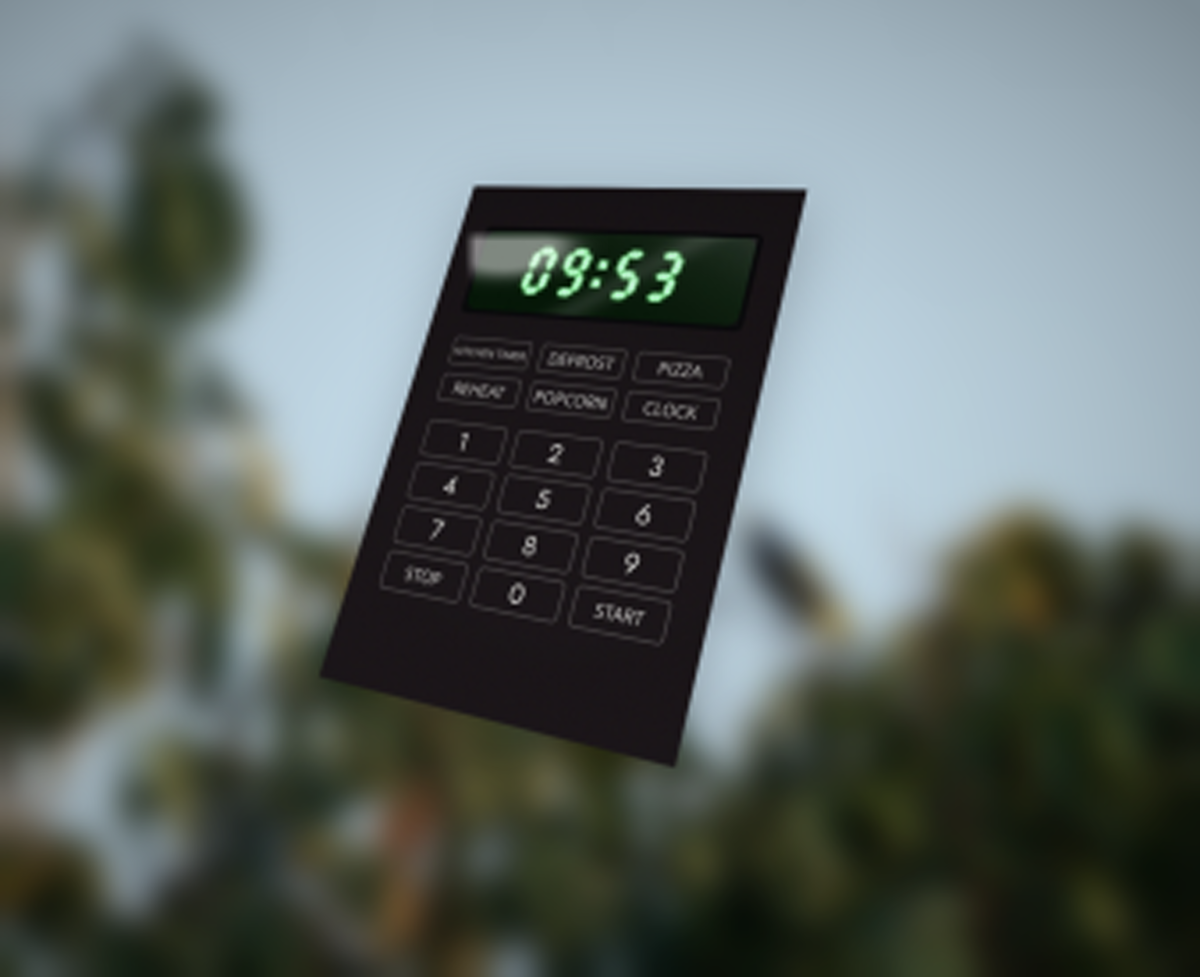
h=9 m=53
